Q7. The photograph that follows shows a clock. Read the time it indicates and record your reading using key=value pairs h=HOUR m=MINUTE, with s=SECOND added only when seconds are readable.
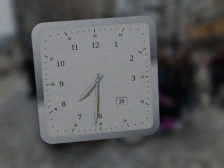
h=7 m=31
